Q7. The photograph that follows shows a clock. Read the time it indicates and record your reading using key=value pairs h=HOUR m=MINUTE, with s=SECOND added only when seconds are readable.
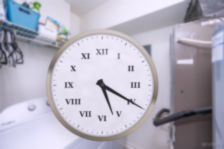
h=5 m=20
